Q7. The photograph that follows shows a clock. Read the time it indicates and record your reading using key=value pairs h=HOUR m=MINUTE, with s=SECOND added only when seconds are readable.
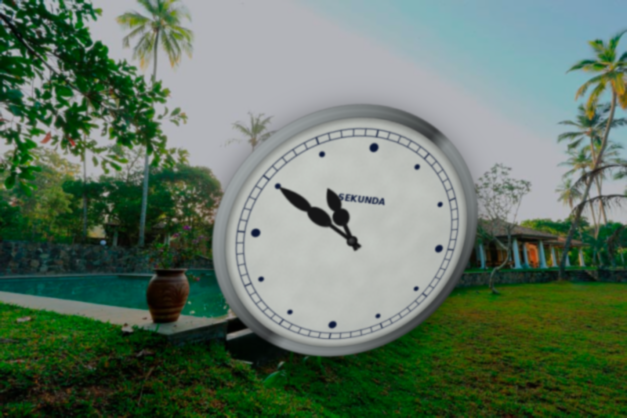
h=10 m=50
